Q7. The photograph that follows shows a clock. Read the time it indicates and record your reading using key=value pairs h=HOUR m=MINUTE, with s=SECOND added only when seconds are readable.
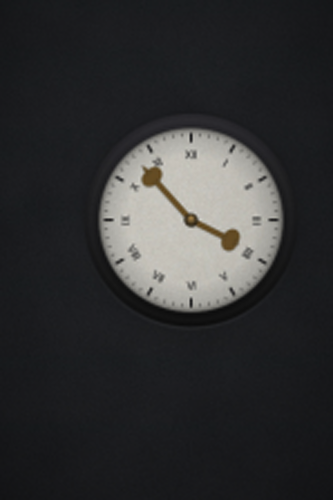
h=3 m=53
